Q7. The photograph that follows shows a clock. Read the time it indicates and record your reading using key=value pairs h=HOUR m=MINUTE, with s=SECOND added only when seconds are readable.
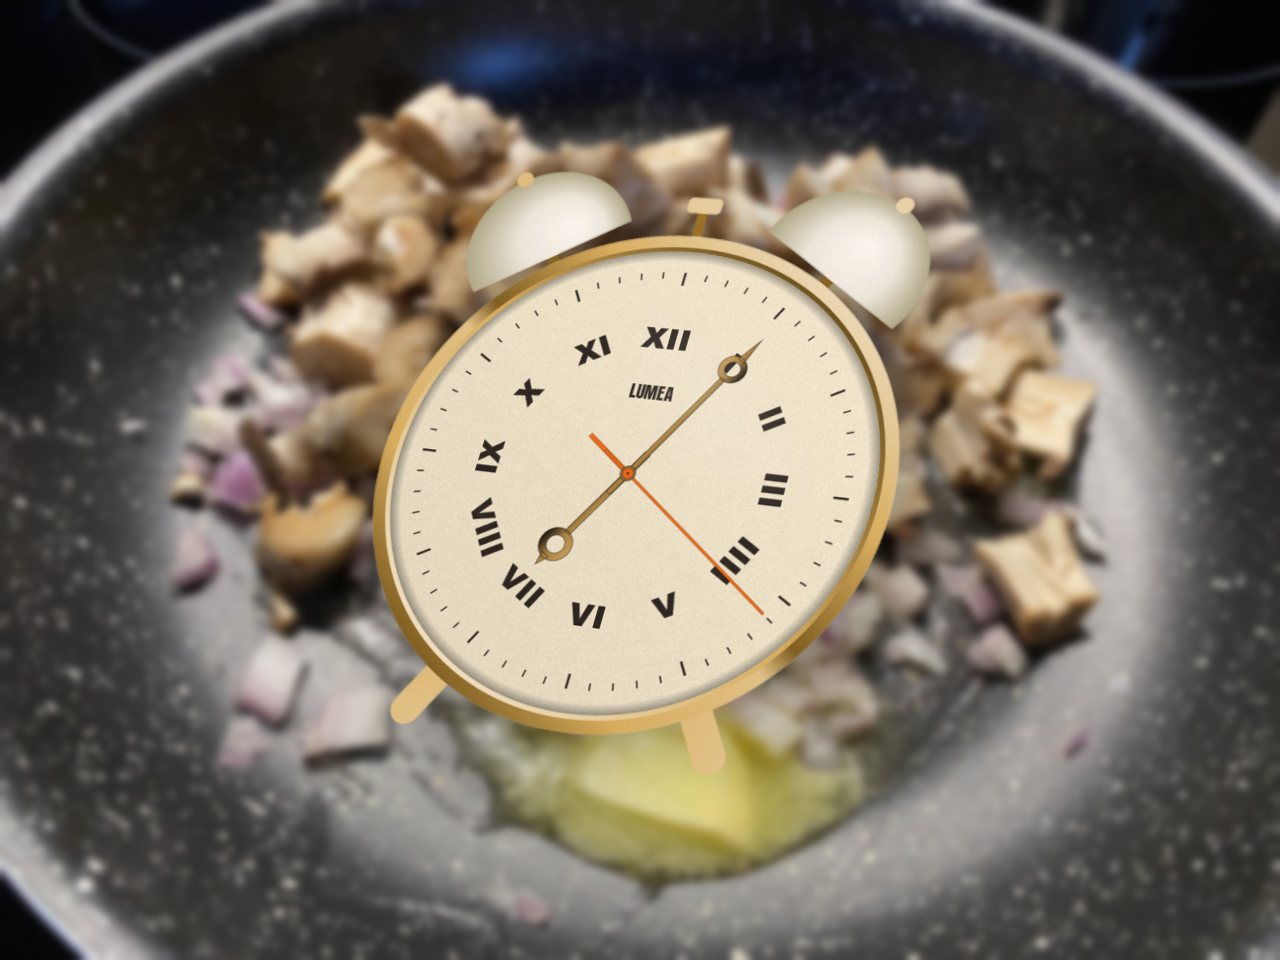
h=7 m=5 s=21
